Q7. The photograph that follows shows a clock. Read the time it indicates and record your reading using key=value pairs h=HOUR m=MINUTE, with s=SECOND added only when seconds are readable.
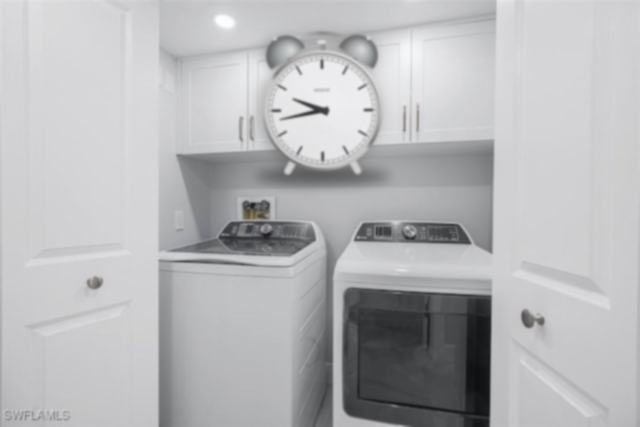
h=9 m=43
